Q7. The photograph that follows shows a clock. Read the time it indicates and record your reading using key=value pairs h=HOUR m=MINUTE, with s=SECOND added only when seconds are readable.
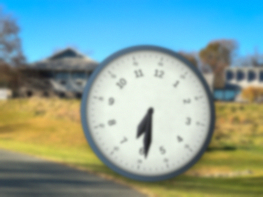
h=6 m=29
